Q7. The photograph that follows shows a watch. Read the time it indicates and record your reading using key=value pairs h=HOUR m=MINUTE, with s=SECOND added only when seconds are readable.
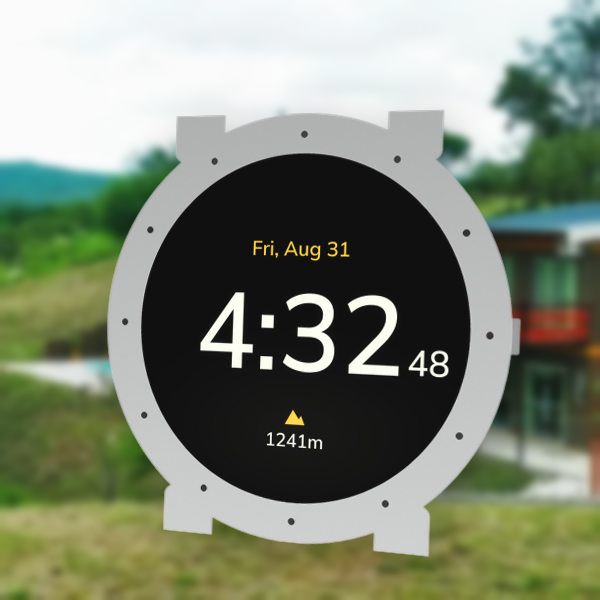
h=4 m=32 s=48
